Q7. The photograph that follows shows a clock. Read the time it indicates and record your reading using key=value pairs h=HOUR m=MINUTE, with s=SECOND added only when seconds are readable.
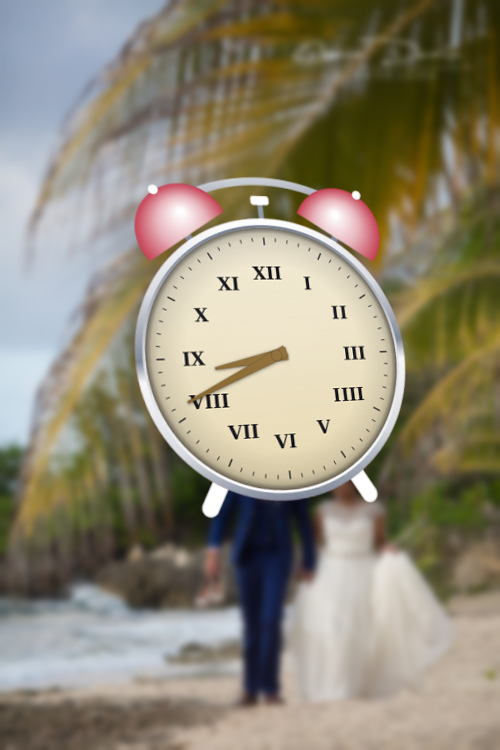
h=8 m=41
